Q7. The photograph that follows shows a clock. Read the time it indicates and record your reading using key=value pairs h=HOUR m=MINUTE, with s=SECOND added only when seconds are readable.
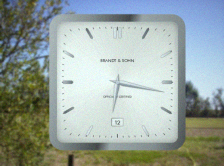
h=6 m=17
